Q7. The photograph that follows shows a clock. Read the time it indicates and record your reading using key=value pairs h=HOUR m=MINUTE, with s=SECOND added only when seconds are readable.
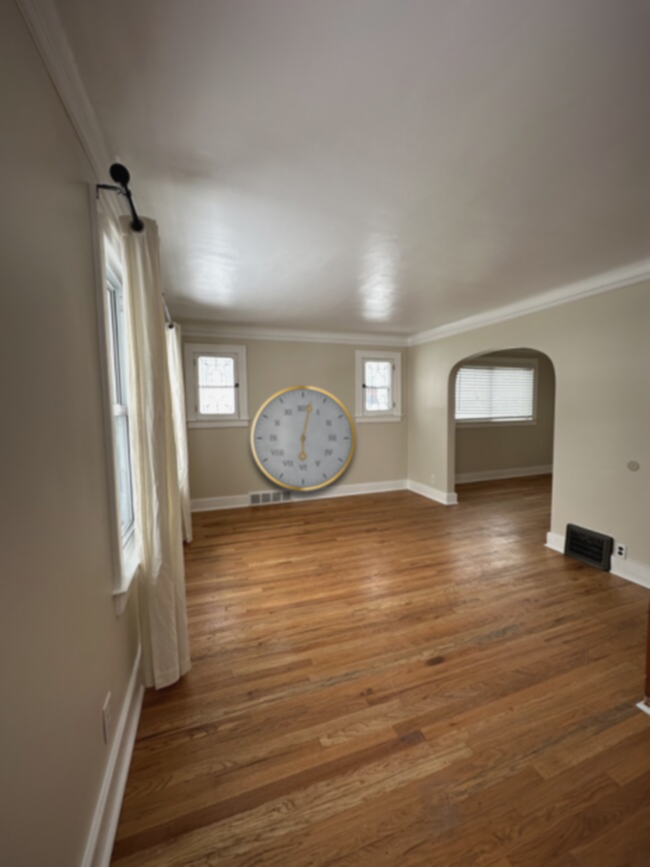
h=6 m=2
